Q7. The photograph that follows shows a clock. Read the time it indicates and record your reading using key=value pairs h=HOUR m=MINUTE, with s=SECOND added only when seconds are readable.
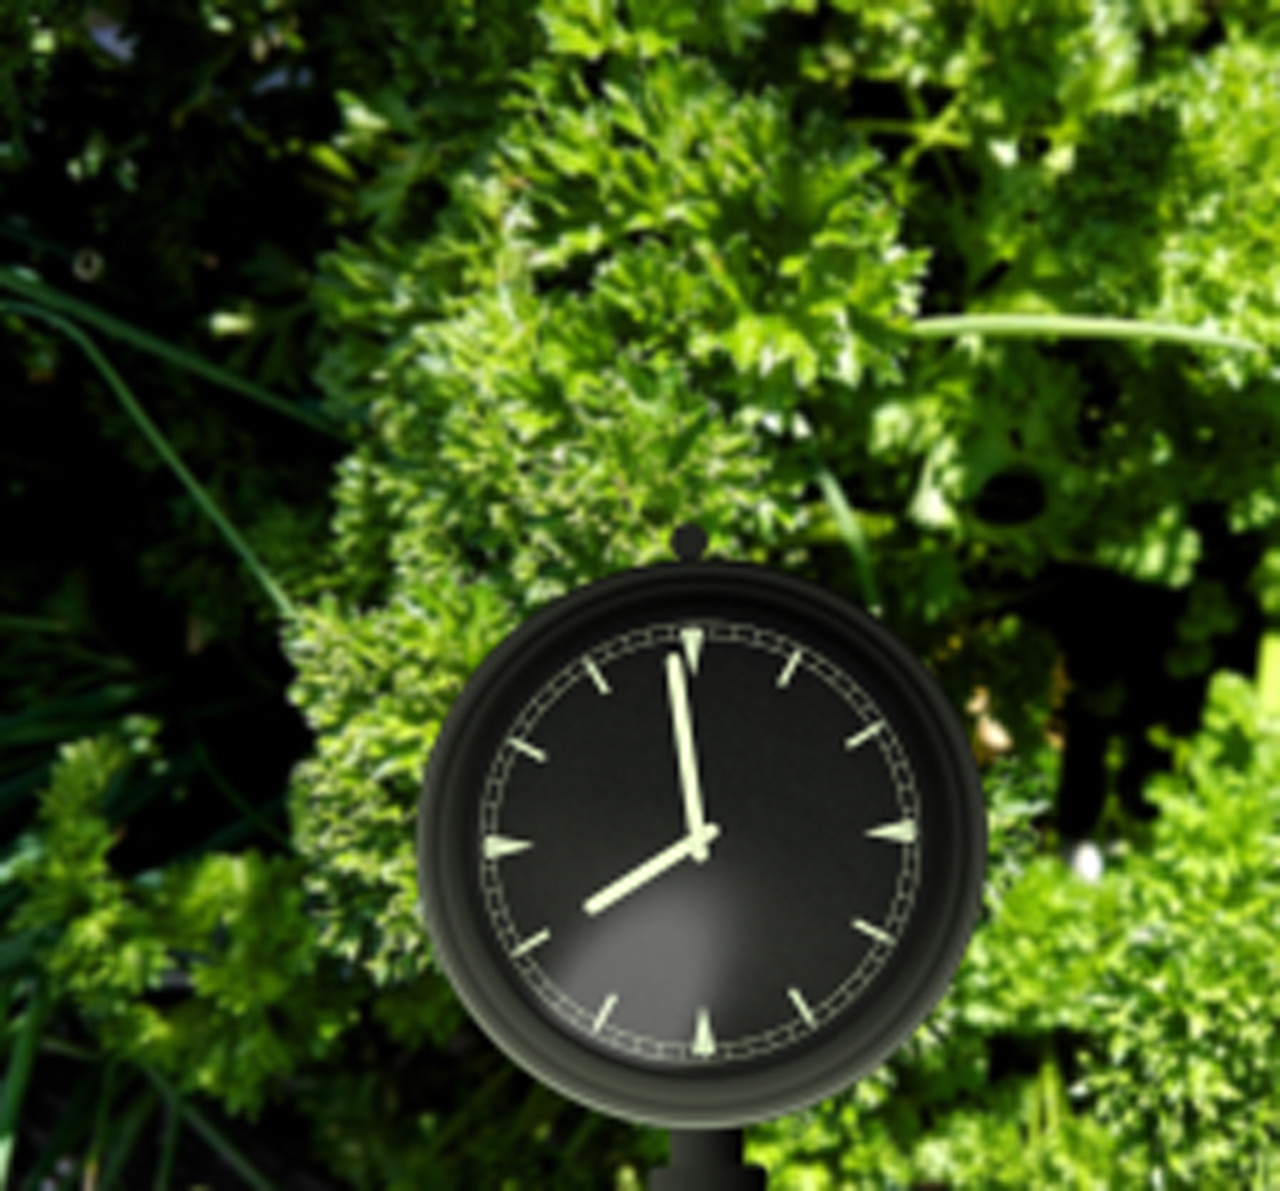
h=7 m=59
